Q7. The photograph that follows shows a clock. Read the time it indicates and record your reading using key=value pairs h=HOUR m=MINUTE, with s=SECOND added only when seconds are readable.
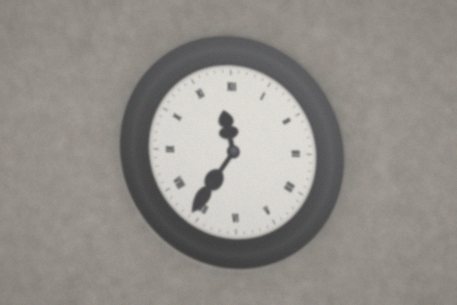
h=11 m=36
